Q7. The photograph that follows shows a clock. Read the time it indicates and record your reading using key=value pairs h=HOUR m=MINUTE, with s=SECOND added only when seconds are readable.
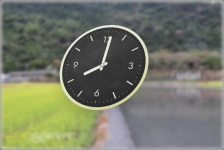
h=8 m=1
